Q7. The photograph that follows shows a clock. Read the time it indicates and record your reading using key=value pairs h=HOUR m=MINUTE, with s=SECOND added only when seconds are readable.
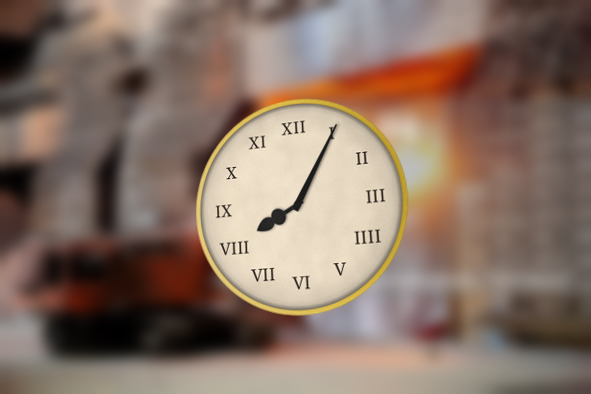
h=8 m=5
